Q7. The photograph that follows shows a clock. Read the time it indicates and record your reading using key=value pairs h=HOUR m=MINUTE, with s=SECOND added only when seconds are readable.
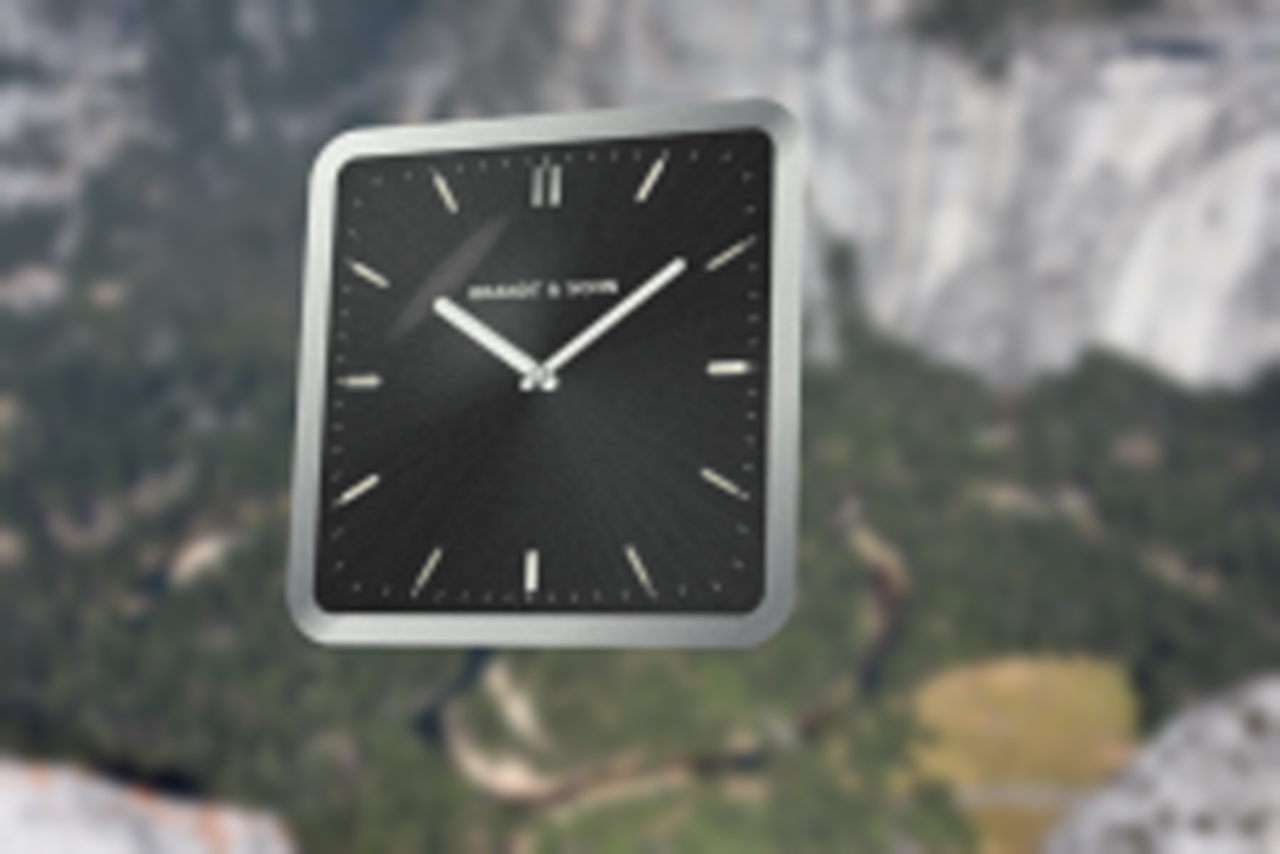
h=10 m=9
